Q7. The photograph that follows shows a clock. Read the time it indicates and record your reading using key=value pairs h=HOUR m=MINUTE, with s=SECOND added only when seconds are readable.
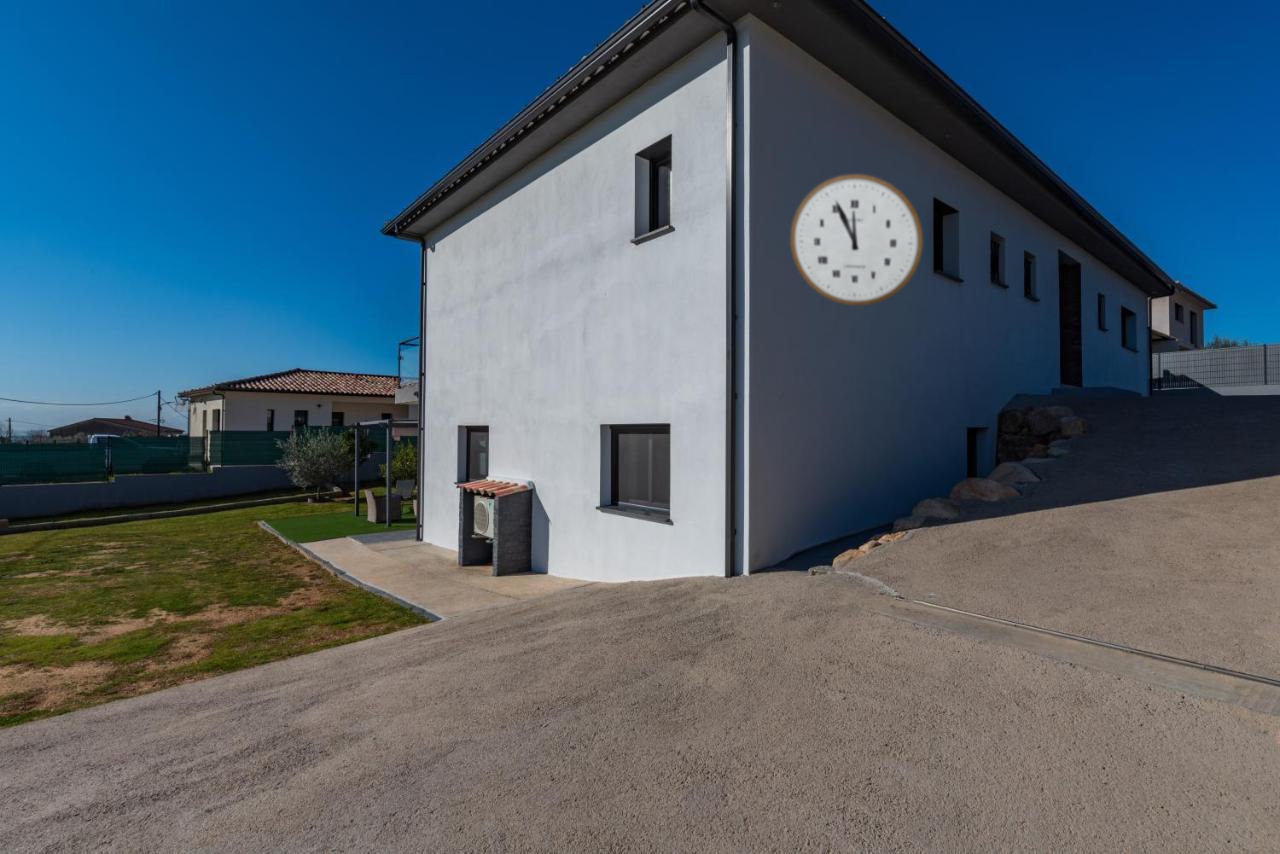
h=11 m=56
